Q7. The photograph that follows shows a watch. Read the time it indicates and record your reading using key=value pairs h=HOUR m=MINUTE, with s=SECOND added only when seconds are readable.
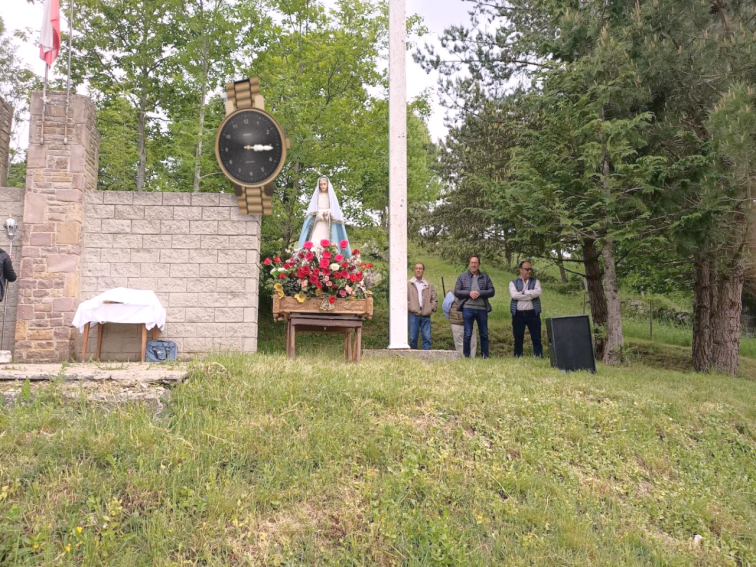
h=3 m=16
